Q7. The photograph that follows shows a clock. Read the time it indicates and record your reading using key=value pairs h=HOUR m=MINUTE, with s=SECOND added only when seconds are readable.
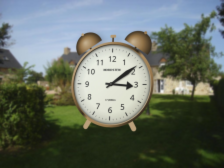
h=3 m=9
